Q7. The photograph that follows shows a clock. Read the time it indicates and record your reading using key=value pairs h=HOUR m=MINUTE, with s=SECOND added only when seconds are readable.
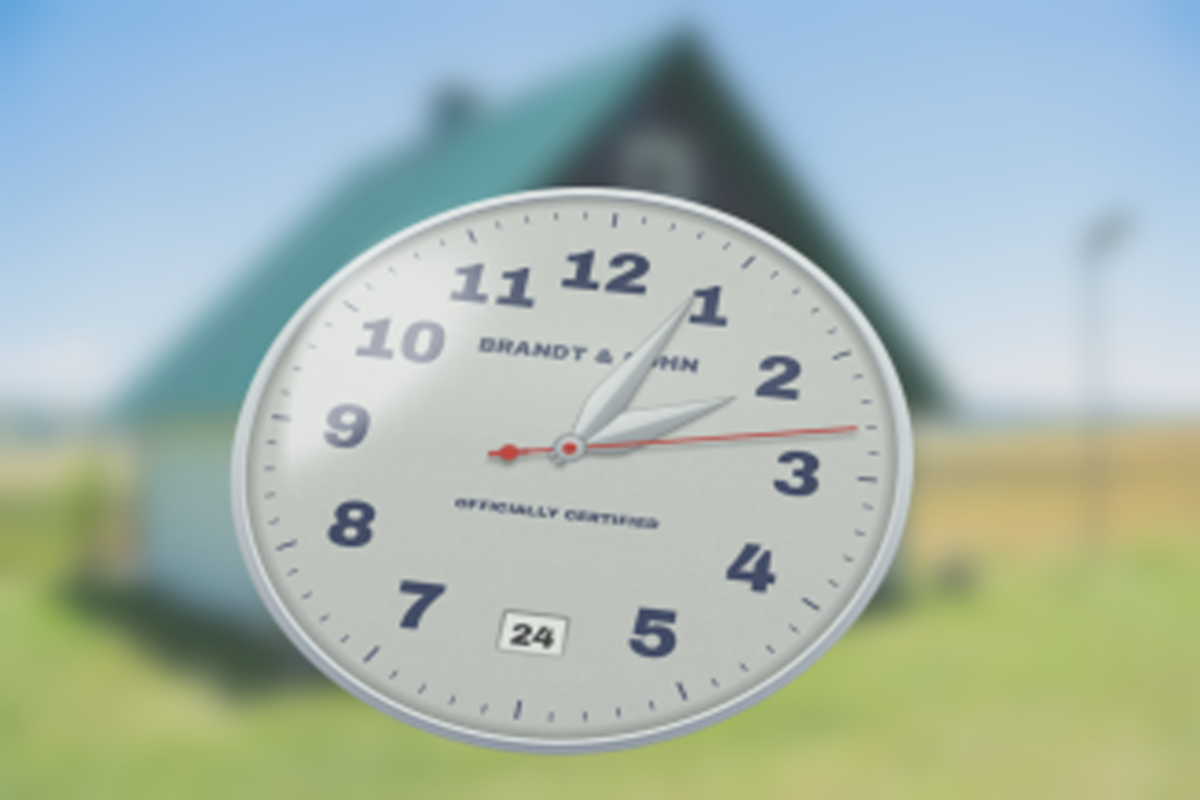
h=2 m=4 s=13
